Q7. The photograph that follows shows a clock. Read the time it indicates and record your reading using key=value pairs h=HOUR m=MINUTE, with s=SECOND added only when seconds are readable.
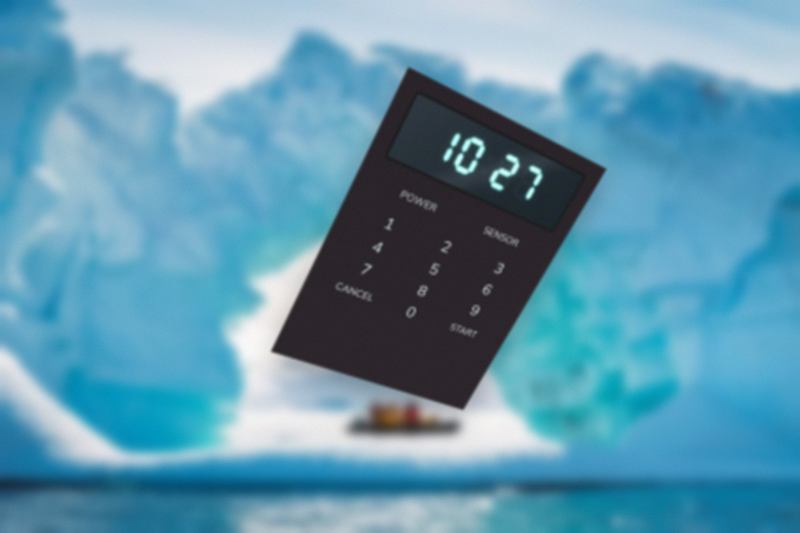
h=10 m=27
